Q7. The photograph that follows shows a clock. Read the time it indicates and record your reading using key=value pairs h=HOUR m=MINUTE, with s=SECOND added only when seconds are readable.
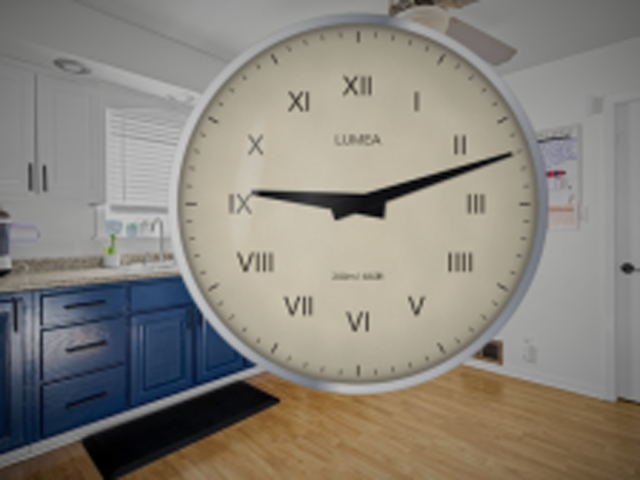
h=9 m=12
